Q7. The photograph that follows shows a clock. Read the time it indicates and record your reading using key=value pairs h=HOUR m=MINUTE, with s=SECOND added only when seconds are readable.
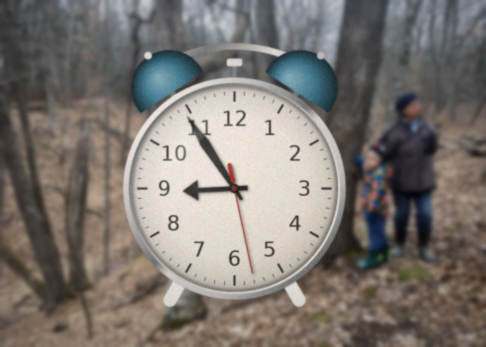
h=8 m=54 s=28
